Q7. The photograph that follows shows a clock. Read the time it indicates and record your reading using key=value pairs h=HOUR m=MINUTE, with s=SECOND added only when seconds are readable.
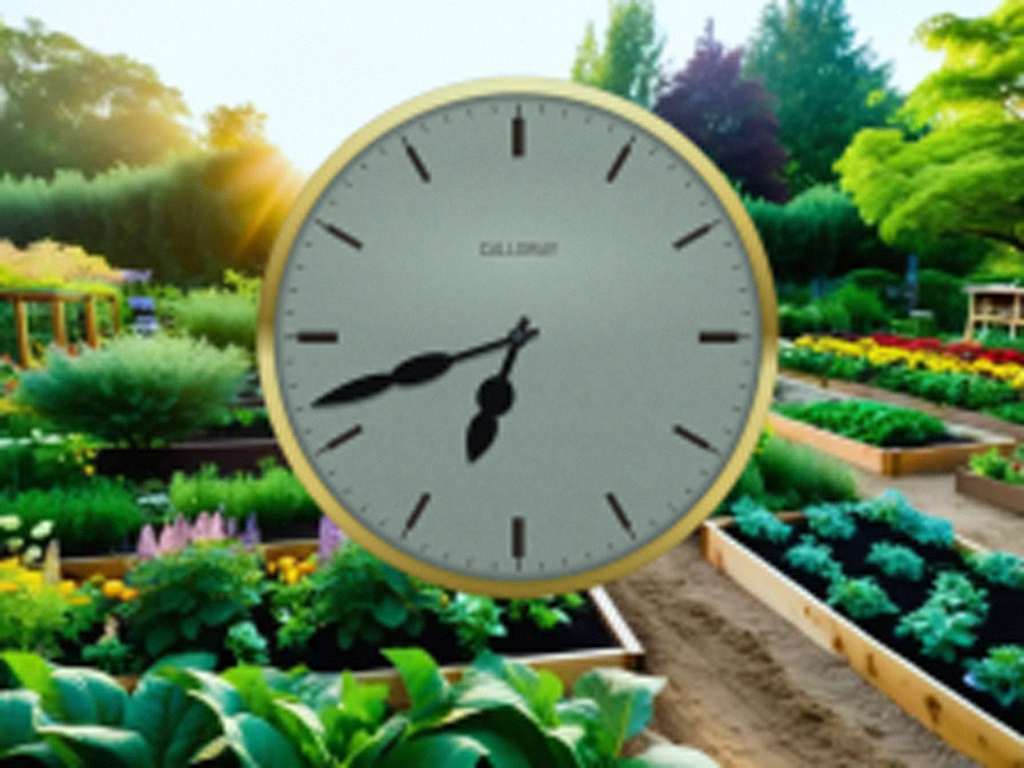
h=6 m=42
